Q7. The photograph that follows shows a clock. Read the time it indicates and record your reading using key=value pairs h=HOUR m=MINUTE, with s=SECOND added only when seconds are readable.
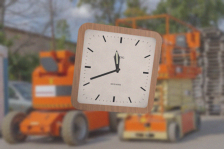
h=11 m=41
